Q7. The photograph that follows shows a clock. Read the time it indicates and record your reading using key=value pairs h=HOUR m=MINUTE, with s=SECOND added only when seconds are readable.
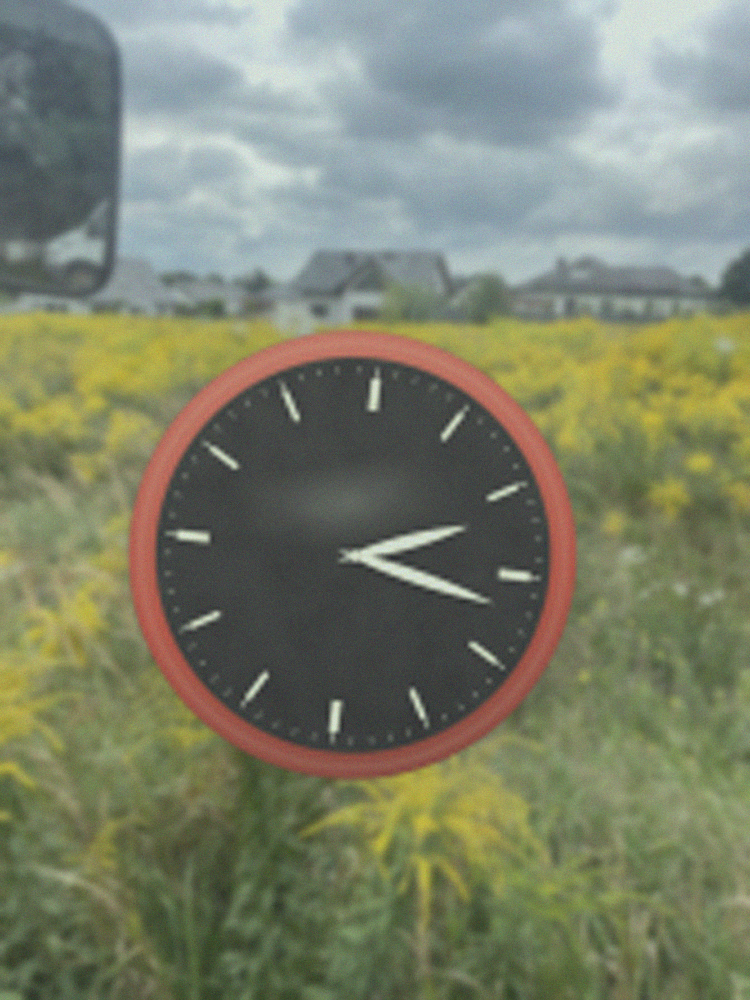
h=2 m=17
